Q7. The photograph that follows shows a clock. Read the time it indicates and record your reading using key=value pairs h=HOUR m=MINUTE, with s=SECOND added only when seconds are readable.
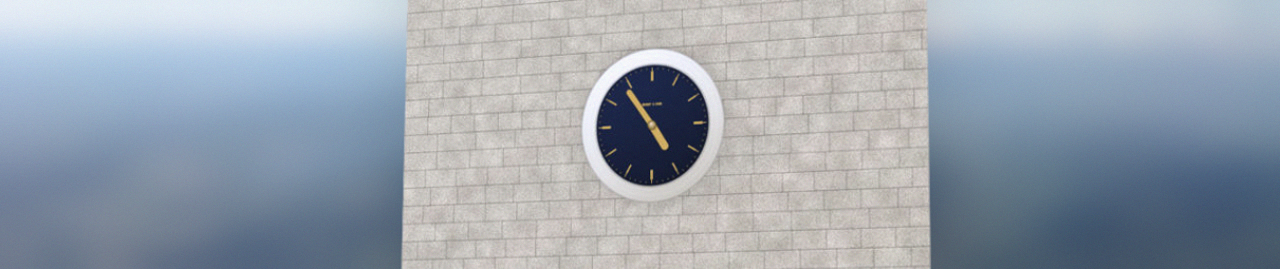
h=4 m=54
